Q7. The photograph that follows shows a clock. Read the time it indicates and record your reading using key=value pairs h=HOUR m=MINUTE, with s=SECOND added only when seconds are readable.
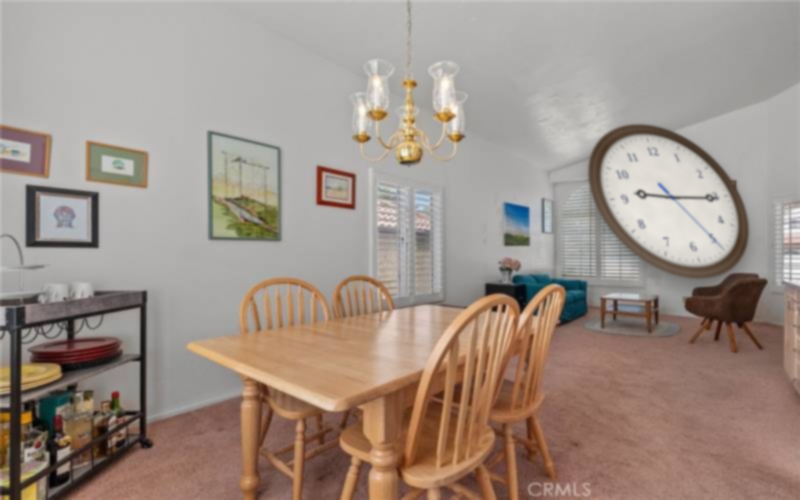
h=9 m=15 s=25
